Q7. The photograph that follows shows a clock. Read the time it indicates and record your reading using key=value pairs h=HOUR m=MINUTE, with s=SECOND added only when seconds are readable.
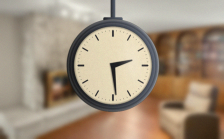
h=2 m=29
